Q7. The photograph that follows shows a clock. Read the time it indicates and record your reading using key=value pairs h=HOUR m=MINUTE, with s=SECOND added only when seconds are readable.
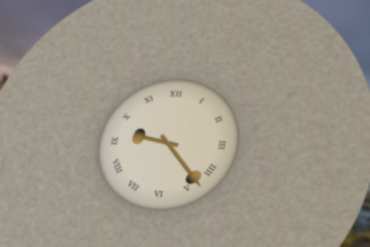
h=9 m=23
